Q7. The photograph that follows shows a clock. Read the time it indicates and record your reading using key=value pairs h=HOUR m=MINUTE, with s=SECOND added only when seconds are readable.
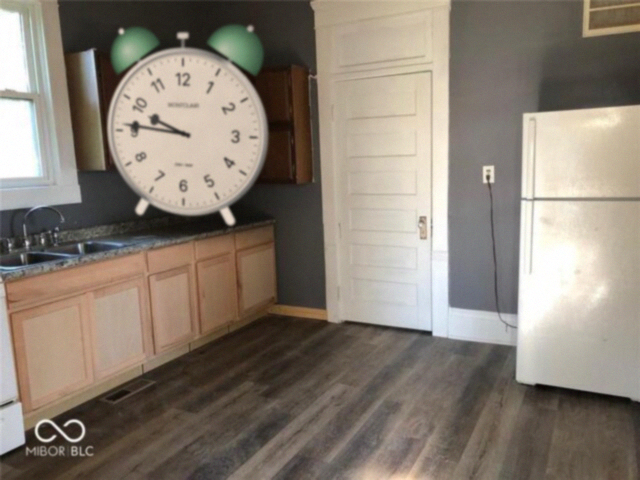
h=9 m=46
